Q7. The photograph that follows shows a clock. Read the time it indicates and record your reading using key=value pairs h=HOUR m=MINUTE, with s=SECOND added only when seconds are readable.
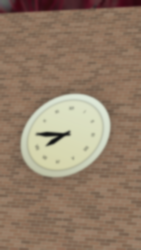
h=7 m=45
